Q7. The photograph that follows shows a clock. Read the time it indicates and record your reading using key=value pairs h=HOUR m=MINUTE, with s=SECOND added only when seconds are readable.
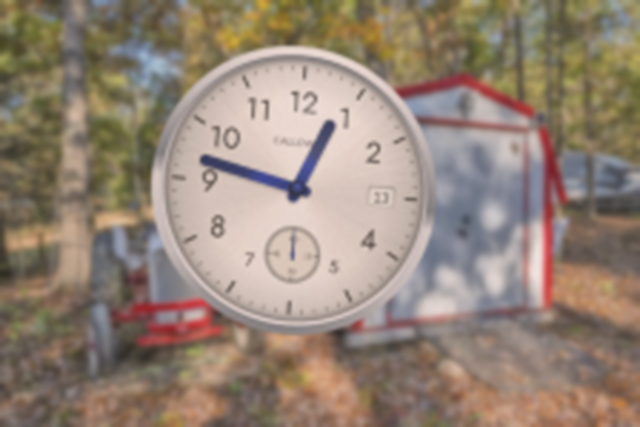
h=12 m=47
